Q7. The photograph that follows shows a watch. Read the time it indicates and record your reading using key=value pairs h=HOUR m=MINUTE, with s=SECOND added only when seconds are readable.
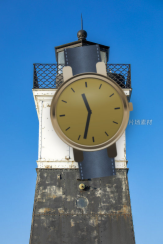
h=11 m=33
